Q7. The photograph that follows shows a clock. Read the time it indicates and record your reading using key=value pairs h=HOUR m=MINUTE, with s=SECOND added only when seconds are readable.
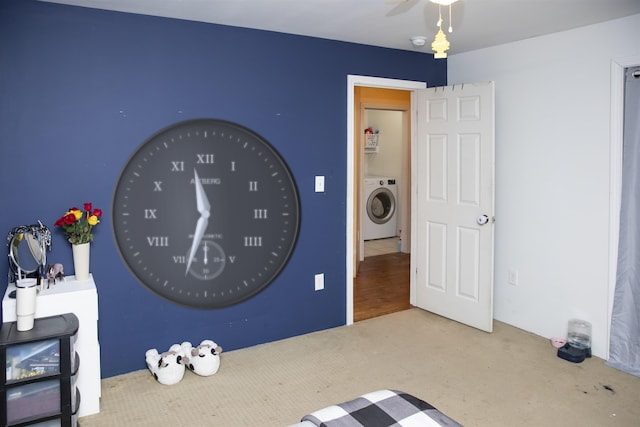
h=11 m=33
